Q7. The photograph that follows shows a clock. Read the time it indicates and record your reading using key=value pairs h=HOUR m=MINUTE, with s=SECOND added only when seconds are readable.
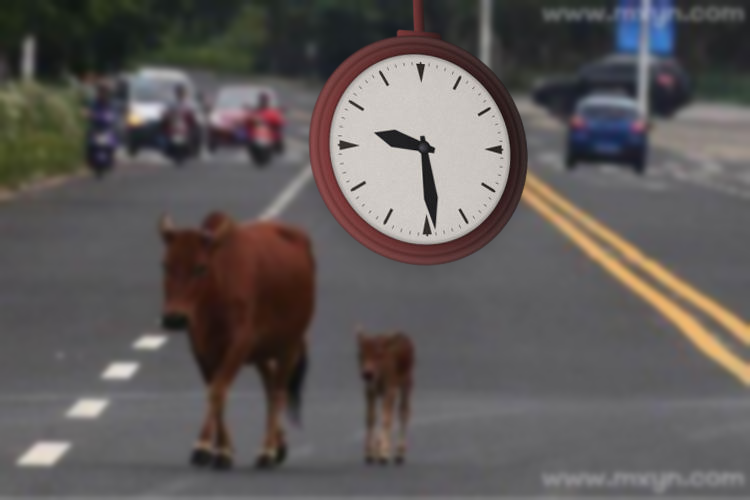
h=9 m=29
